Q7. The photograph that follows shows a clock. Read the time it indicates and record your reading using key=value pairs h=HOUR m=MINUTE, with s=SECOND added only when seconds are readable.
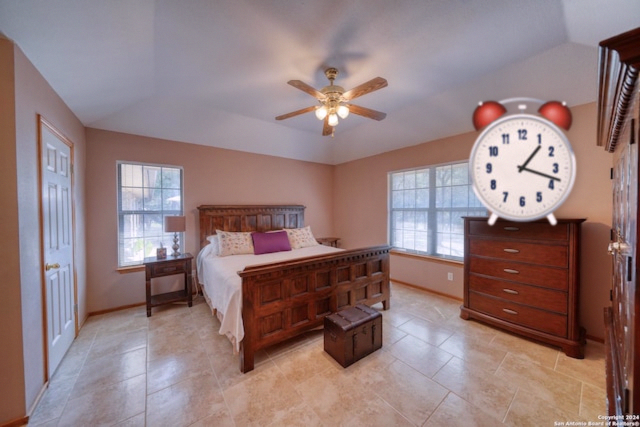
h=1 m=18
